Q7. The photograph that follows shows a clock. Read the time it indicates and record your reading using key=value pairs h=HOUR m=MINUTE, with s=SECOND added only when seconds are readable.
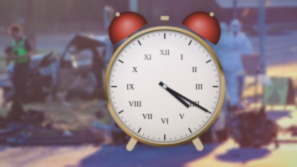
h=4 m=20
